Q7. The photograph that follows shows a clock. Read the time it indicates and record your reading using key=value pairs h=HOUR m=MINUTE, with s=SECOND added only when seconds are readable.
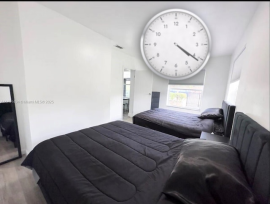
h=4 m=21
